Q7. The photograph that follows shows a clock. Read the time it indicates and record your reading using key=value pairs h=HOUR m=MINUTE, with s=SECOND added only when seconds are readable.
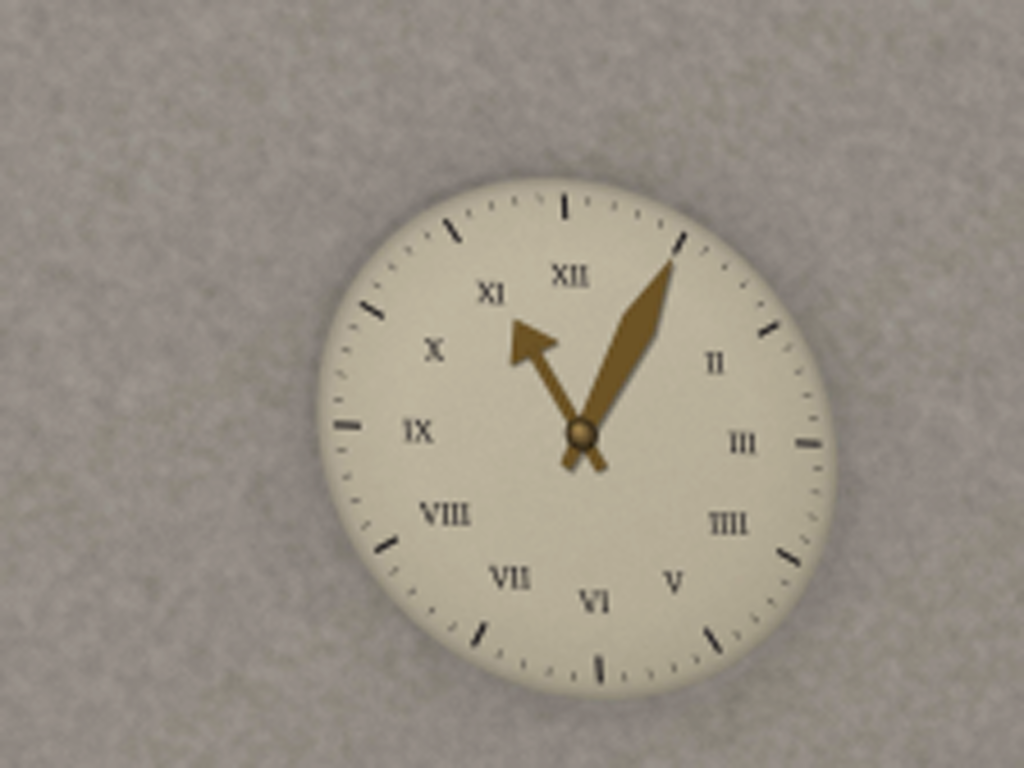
h=11 m=5
